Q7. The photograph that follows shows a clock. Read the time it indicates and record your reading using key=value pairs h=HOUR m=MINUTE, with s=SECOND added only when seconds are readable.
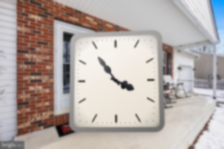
h=3 m=54
